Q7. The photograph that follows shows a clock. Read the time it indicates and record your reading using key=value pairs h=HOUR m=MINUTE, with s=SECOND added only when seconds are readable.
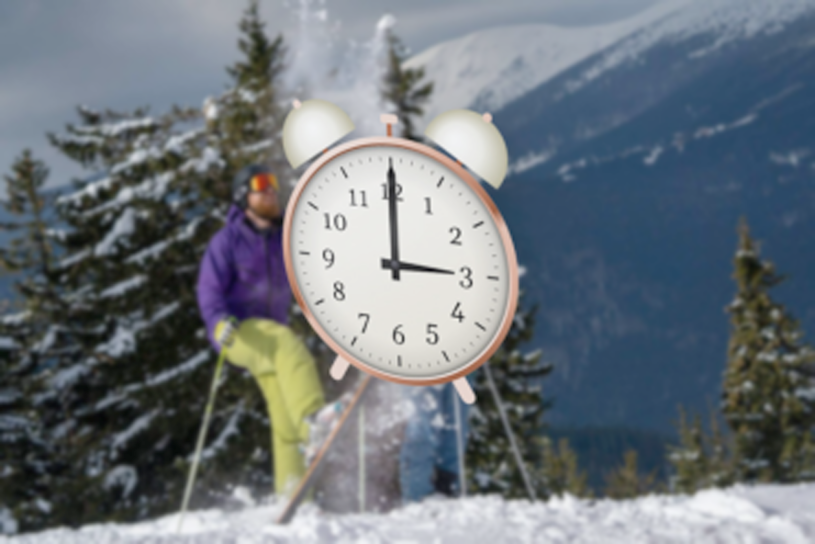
h=3 m=0
